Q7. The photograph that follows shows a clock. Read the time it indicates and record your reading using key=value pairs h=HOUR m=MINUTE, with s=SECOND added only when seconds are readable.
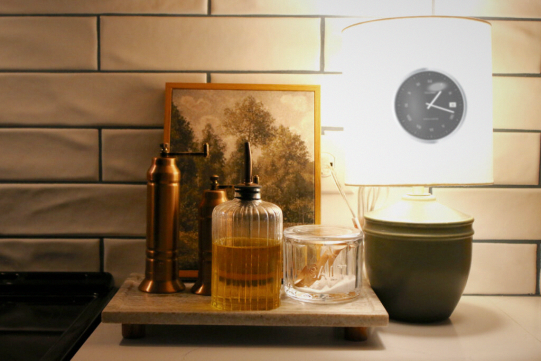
h=1 m=18
